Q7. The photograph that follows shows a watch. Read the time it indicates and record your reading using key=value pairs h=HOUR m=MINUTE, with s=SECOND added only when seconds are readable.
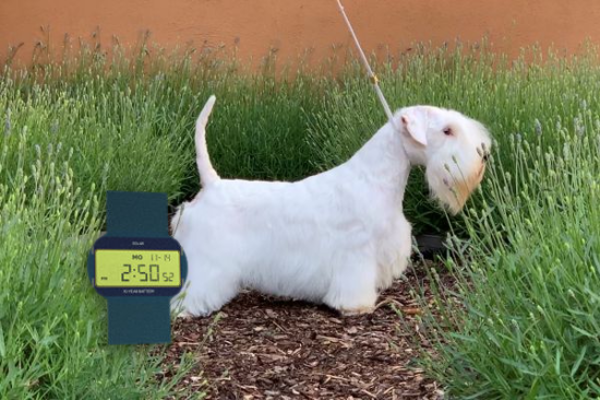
h=2 m=50 s=52
